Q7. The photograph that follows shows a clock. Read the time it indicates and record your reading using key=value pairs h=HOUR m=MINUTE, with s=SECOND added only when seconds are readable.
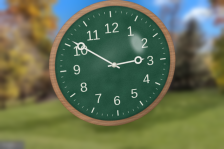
h=2 m=51
